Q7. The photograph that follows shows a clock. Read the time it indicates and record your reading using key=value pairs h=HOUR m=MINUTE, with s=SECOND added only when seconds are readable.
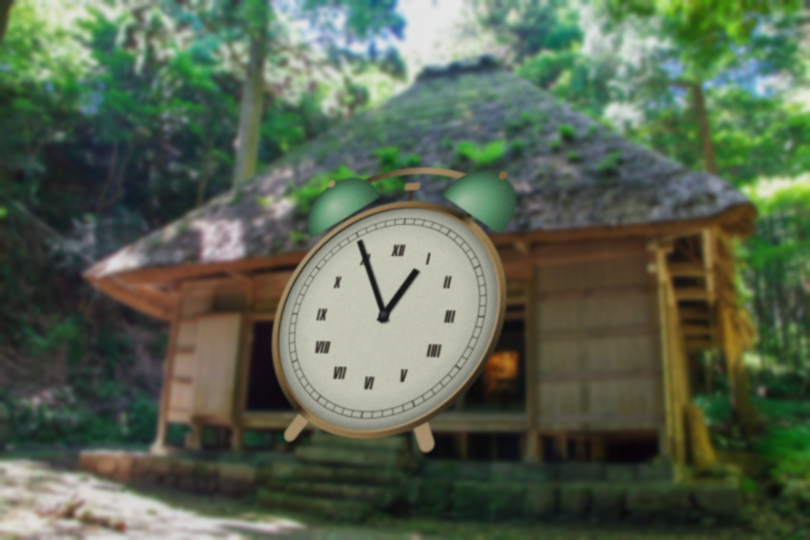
h=12 m=55
